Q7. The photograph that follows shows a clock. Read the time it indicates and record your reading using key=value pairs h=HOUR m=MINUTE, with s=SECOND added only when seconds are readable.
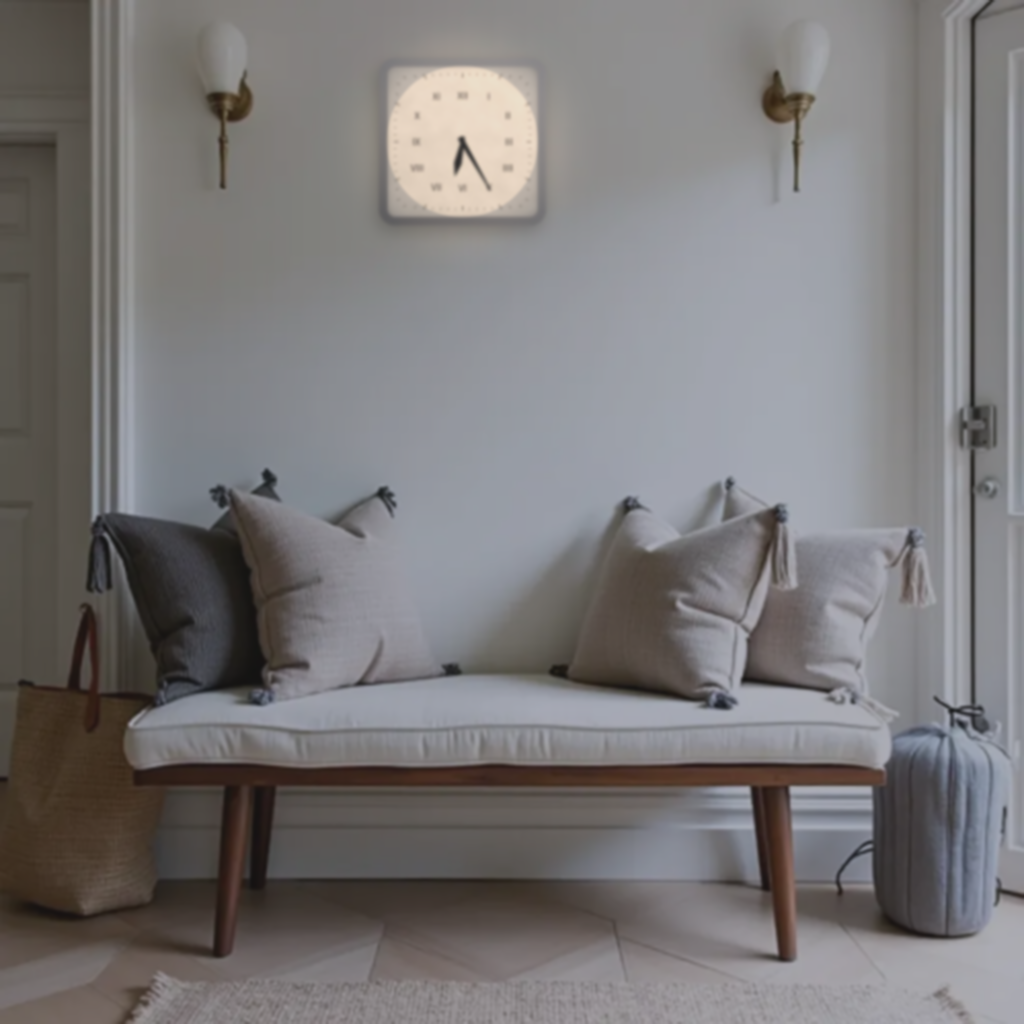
h=6 m=25
